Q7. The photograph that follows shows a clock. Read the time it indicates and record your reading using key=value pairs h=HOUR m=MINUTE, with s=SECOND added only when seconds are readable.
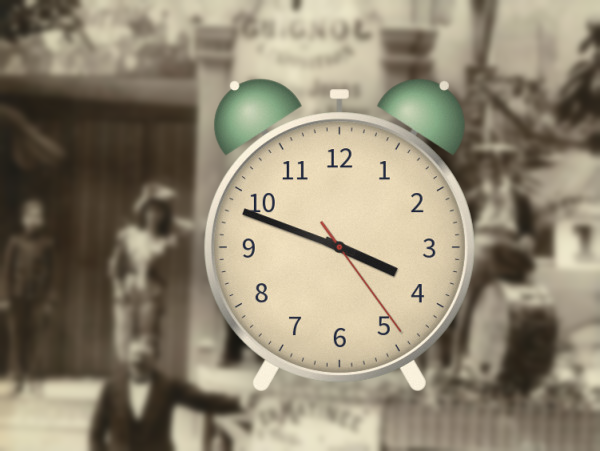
h=3 m=48 s=24
